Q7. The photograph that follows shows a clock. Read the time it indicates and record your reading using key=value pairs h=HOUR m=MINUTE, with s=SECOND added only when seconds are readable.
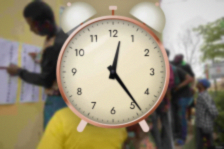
h=12 m=24
